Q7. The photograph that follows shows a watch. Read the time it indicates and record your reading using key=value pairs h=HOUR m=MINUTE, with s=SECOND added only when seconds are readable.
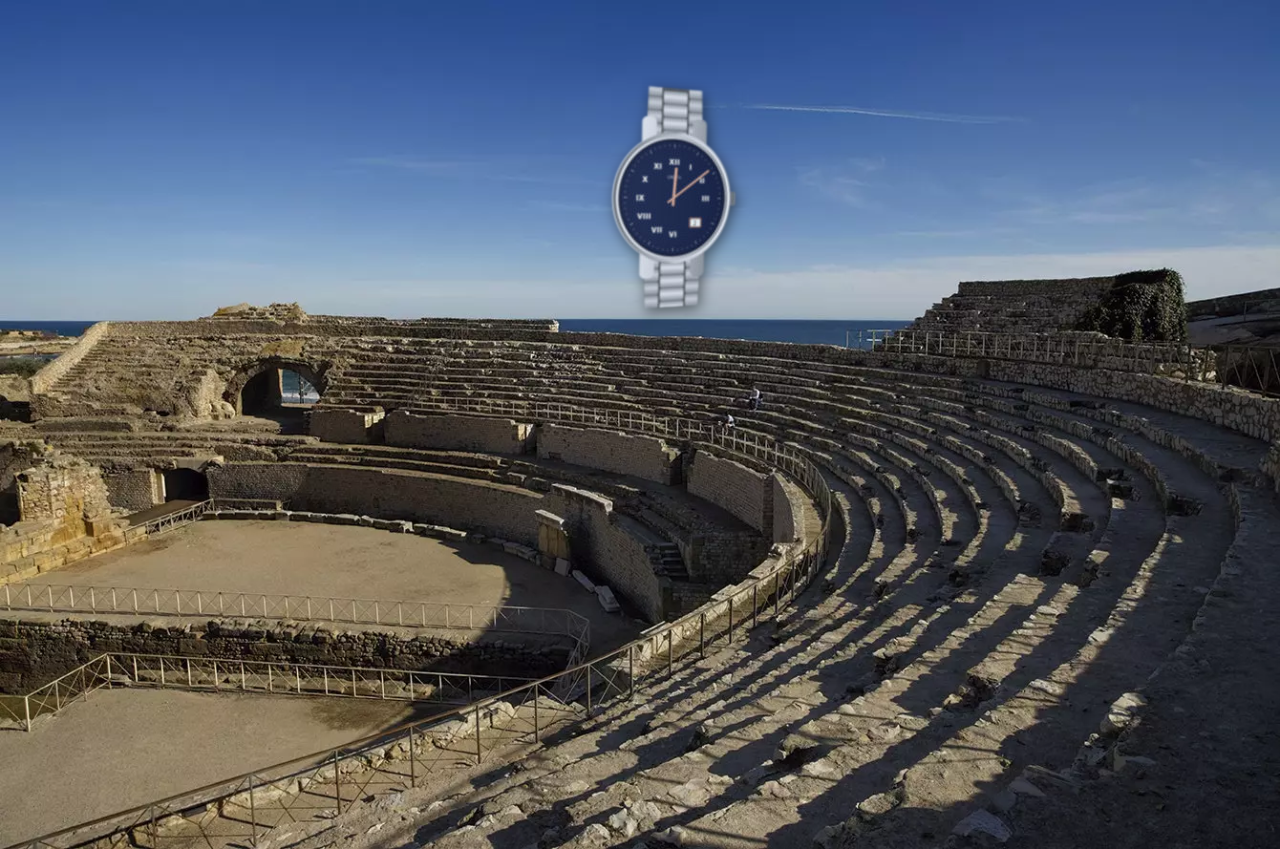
h=12 m=9
